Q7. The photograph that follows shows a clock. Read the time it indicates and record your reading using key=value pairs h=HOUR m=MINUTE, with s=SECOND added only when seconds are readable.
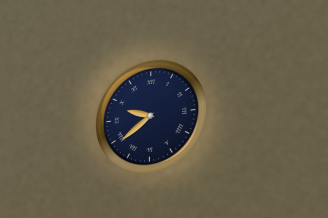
h=9 m=39
